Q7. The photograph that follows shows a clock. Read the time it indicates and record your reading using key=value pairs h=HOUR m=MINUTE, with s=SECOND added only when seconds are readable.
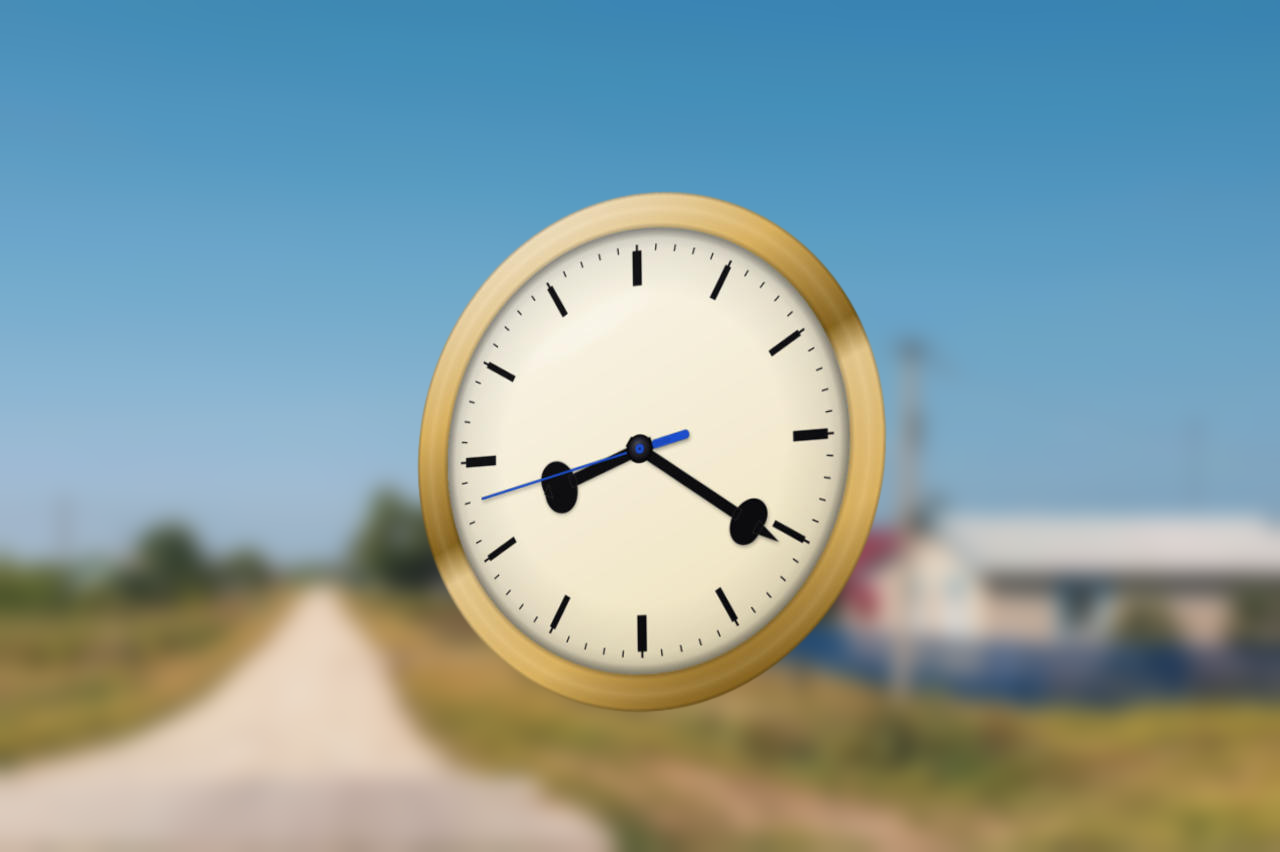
h=8 m=20 s=43
